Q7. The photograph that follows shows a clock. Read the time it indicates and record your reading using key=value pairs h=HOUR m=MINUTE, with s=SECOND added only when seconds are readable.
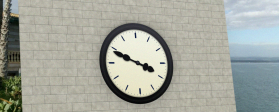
h=3 m=49
